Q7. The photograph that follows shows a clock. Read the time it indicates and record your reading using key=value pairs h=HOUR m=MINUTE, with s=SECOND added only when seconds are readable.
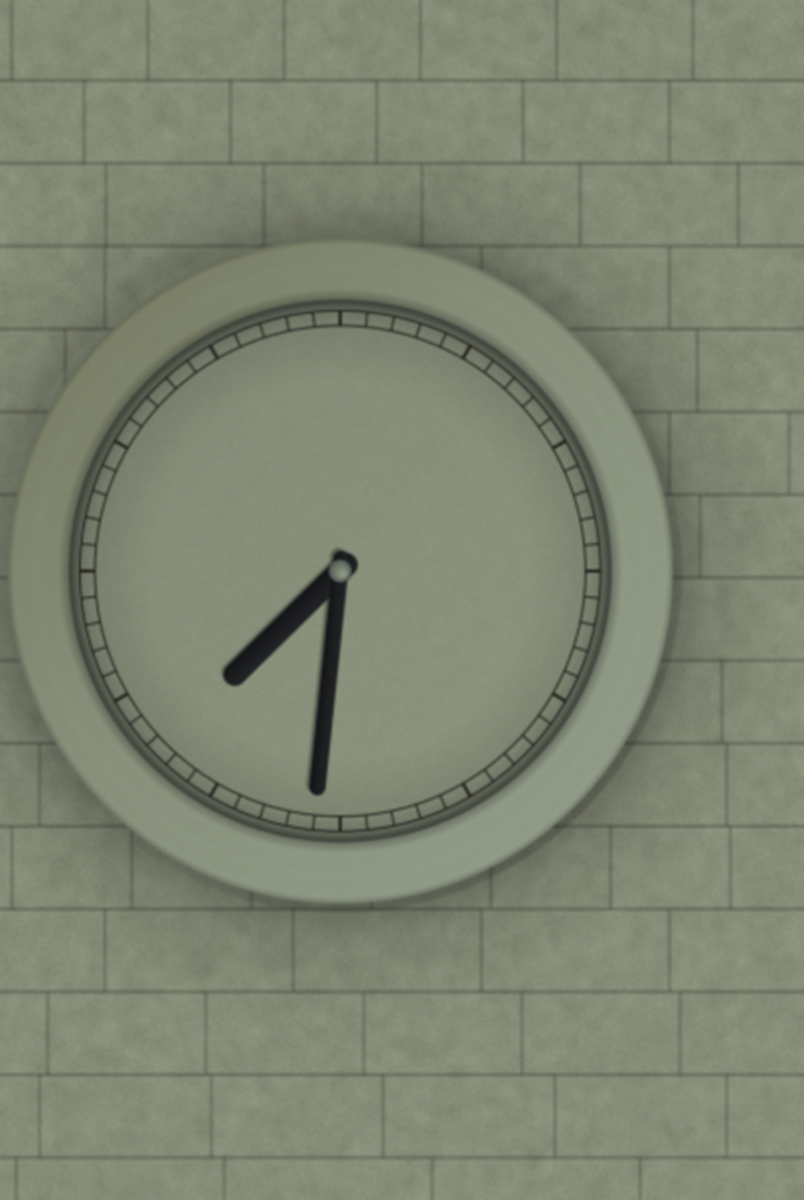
h=7 m=31
